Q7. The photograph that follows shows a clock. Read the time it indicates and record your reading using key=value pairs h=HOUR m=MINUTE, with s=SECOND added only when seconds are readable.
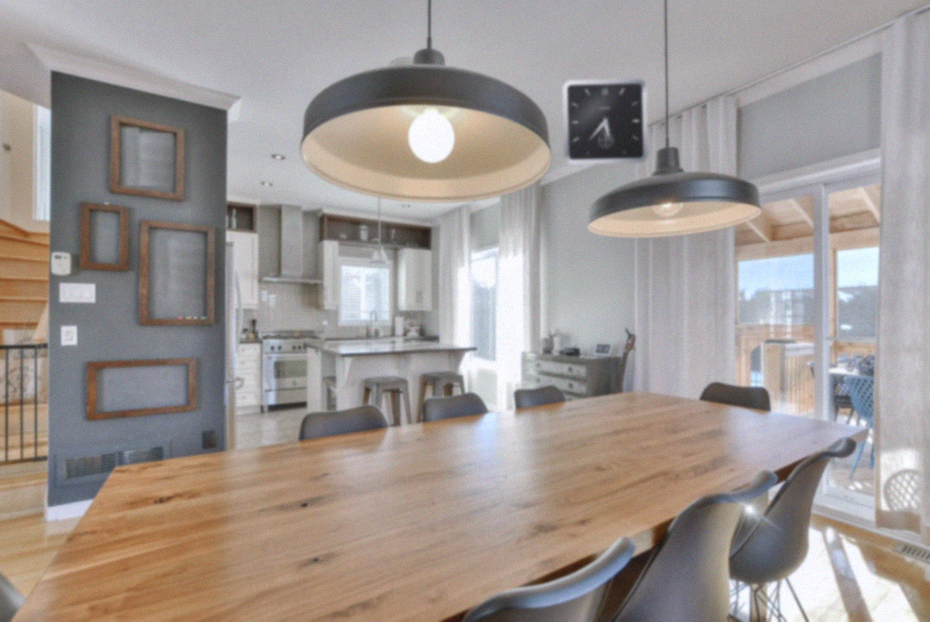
h=5 m=37
